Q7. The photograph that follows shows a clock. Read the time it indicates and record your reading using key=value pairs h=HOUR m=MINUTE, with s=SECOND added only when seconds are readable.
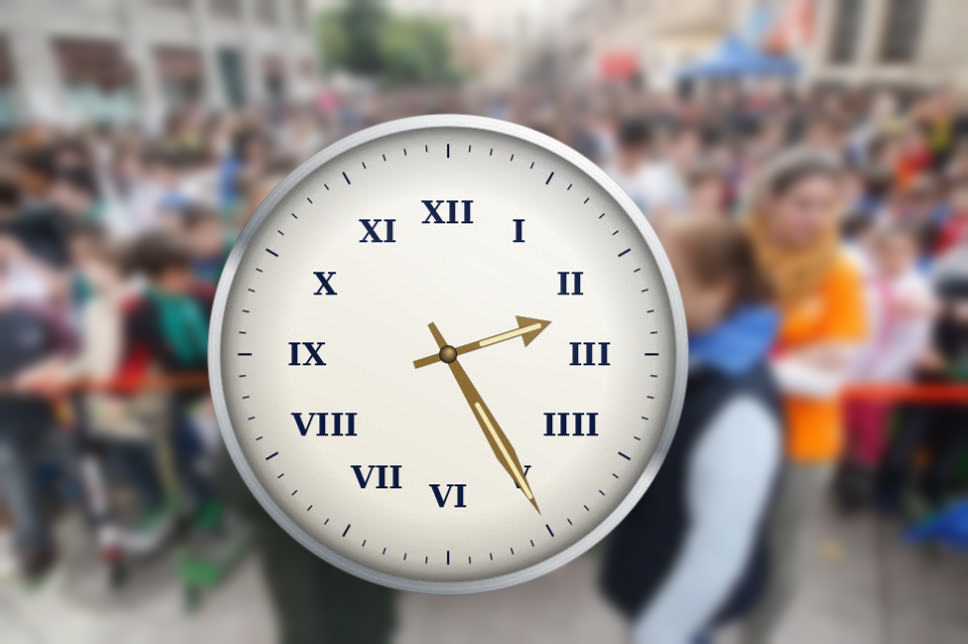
h=2 m=25
